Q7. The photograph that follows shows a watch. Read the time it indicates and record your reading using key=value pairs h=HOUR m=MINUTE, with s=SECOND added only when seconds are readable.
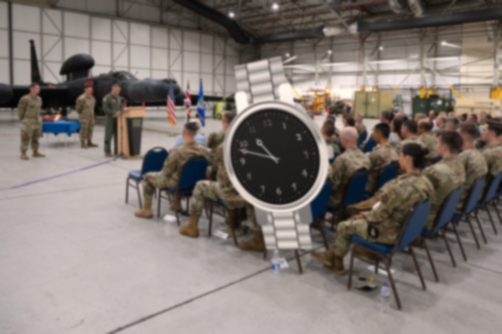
h=10 m=48
